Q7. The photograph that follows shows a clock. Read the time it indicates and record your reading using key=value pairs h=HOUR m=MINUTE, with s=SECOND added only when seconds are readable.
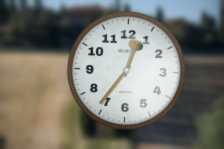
h=12 m=36
